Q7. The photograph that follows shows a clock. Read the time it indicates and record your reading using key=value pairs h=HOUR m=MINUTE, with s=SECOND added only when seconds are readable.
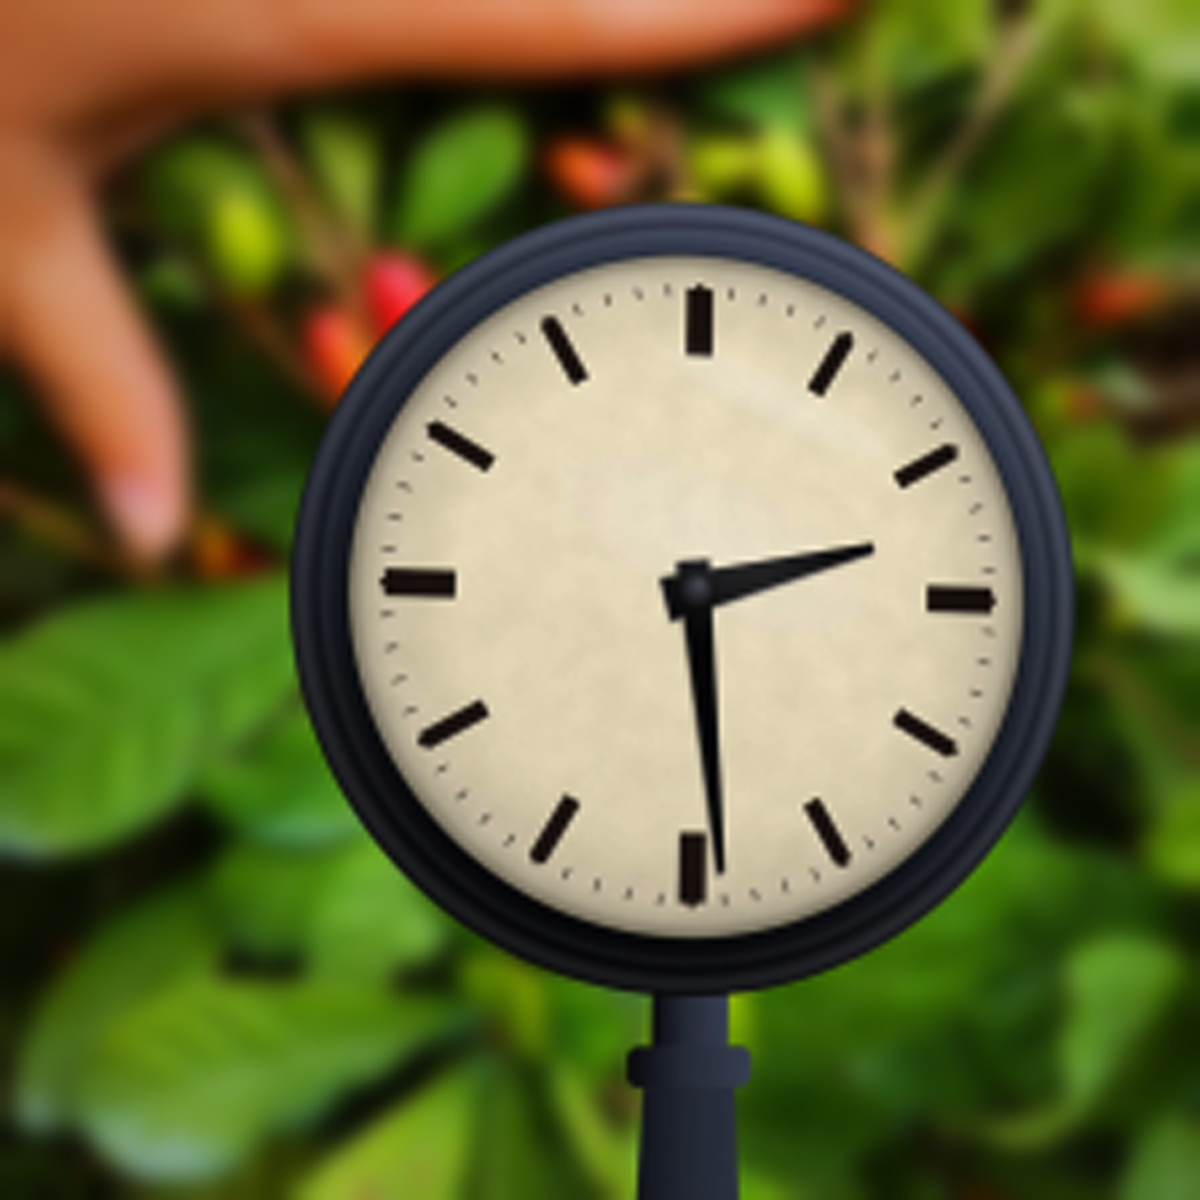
h=2 m=29
